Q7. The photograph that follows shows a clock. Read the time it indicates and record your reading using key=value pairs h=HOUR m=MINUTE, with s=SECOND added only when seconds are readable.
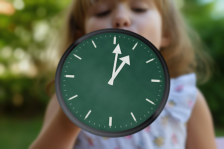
h=1 m=1
